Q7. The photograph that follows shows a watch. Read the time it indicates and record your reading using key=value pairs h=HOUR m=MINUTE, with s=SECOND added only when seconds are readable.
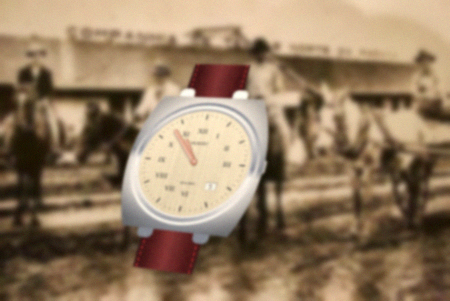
h=10 m=53
